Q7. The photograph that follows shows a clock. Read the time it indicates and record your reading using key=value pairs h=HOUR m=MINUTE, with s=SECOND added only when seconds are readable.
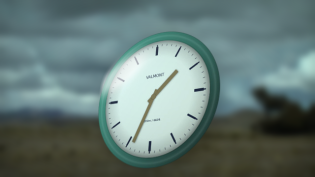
h=1 m=34
